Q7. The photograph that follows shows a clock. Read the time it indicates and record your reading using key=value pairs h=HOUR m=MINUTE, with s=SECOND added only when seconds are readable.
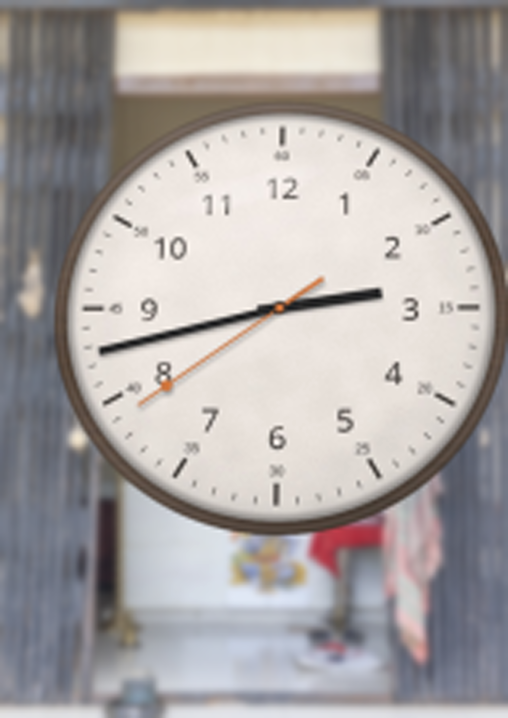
h=2 m=42 s=39
